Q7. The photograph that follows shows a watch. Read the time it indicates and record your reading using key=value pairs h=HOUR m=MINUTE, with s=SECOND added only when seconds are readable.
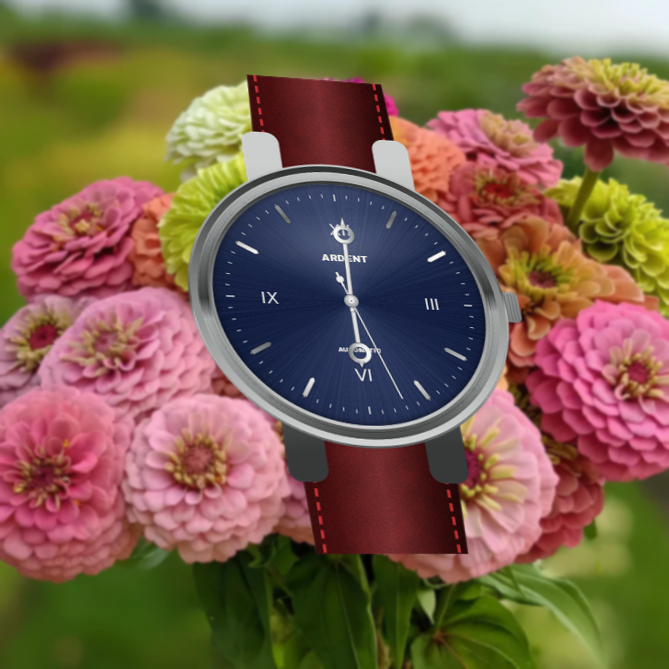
h=6 m=0 s=27
